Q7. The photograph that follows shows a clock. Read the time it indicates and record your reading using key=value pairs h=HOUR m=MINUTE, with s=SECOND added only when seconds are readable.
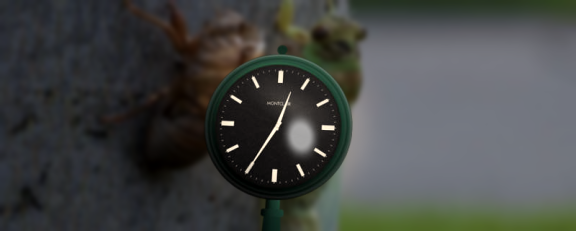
h=12 m=35
